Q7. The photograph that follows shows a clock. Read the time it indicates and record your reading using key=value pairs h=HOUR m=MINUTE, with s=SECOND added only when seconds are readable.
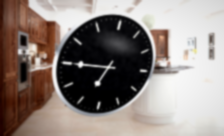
h=6 m=45
